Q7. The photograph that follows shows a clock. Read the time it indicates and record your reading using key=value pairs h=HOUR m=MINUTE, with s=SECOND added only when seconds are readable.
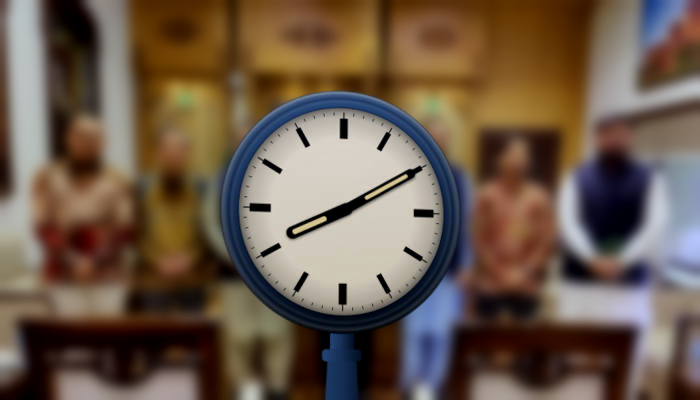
h=8 m=10
